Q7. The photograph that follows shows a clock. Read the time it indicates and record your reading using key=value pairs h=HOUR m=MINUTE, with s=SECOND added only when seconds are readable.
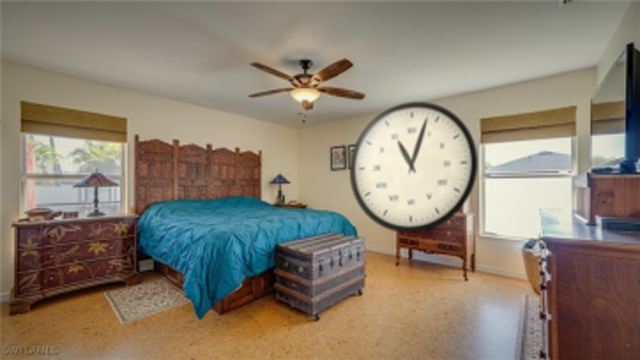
h=11 m=3
